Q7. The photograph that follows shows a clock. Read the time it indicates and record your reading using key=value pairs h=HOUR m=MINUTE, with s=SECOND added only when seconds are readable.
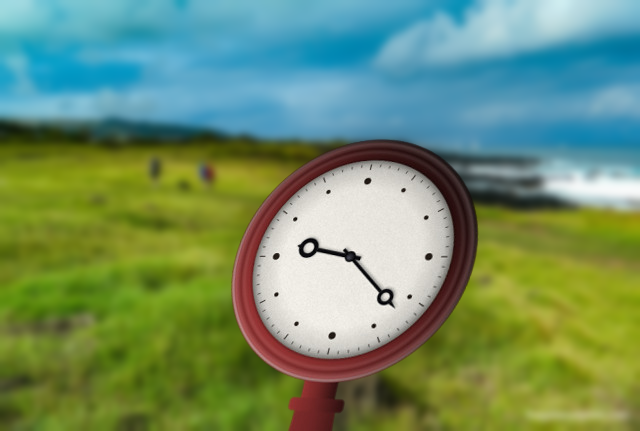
h=9 m=22
